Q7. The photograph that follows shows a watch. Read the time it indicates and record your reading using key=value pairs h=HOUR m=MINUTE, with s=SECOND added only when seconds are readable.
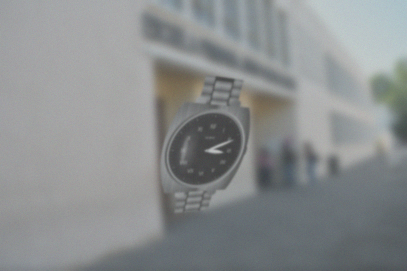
h=3 m=11
